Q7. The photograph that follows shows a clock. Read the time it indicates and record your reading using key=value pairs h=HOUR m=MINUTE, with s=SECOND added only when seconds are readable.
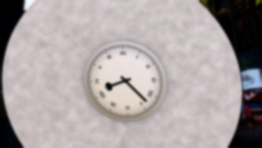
h=8 m=23
